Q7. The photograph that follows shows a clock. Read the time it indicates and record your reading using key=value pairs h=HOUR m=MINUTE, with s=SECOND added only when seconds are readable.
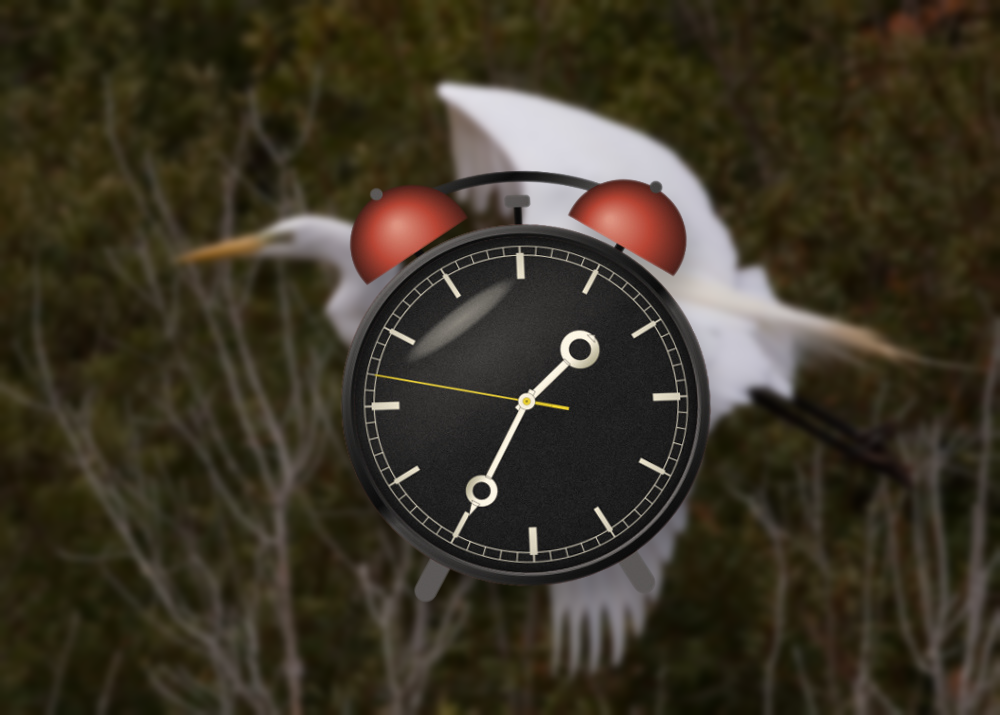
h=1 m=34 s=47
